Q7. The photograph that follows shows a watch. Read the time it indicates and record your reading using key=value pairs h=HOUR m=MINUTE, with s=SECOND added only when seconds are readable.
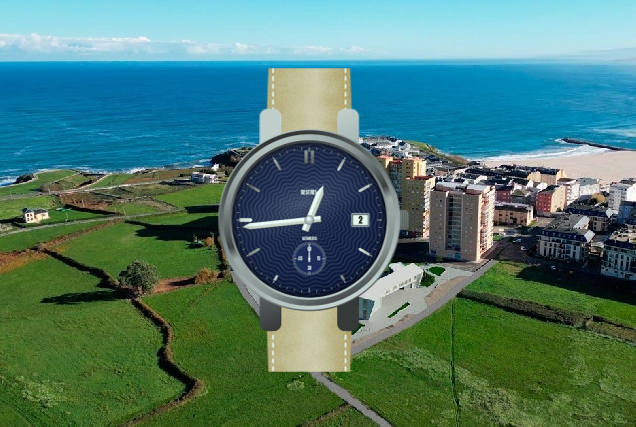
h=12 m=44
